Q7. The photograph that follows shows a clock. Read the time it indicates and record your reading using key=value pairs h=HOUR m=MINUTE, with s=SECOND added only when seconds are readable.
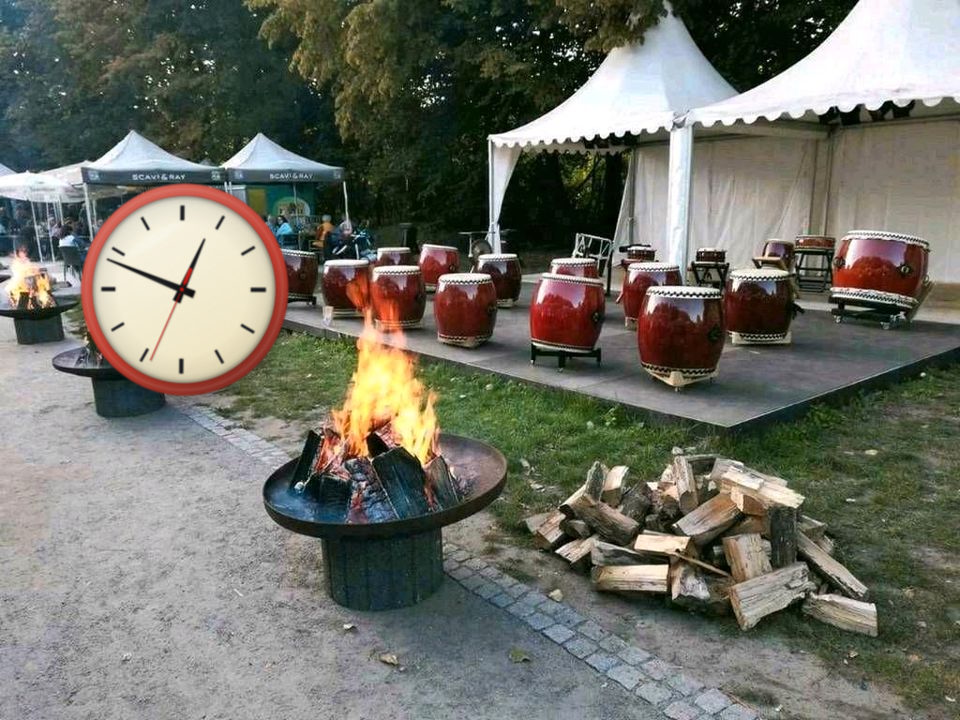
h=12 m=48 s=34
